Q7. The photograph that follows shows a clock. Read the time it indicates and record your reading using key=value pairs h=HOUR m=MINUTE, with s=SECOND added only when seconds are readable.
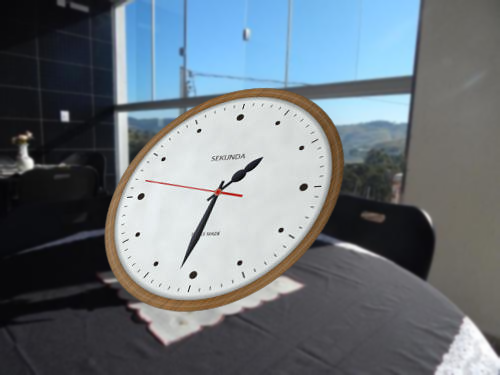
h=1 m=31 s=47
